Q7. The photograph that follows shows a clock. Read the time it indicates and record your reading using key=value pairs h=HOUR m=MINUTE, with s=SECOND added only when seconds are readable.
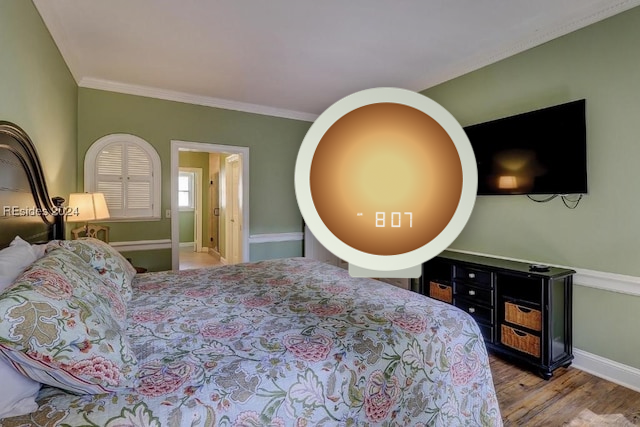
h=8 m=7
